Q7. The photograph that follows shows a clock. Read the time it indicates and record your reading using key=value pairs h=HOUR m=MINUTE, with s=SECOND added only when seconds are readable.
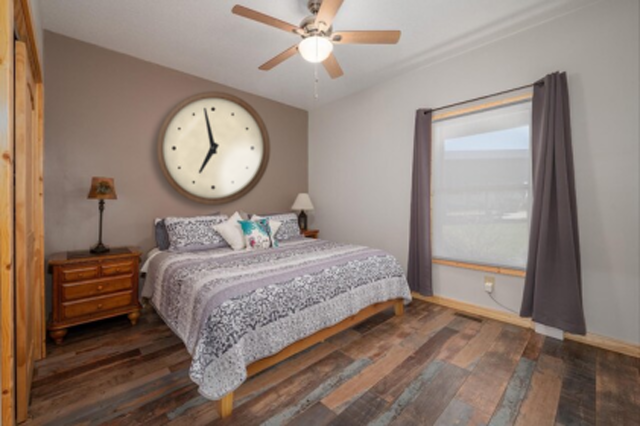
h=6 m=58
